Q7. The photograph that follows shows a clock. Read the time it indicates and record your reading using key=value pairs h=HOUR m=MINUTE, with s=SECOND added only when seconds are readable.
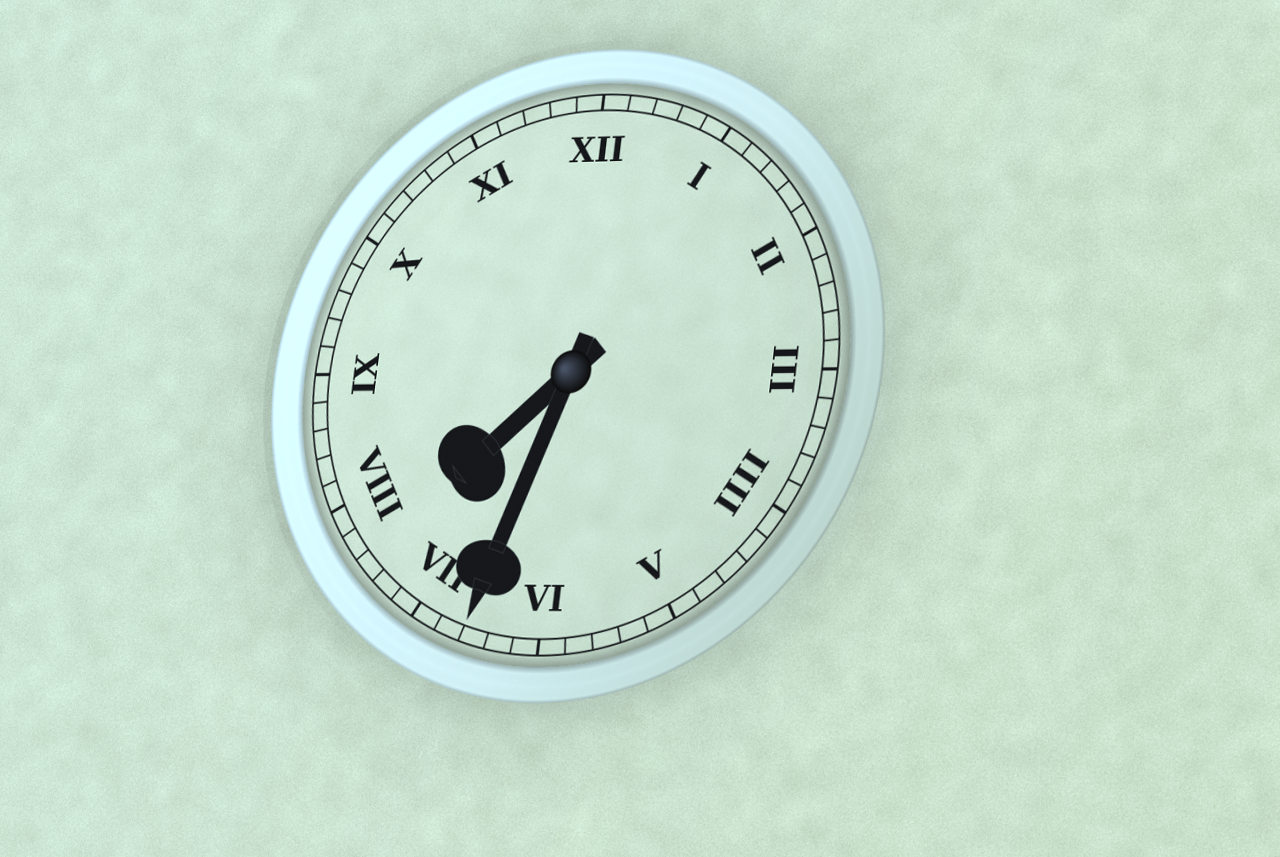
h=7 m=33
